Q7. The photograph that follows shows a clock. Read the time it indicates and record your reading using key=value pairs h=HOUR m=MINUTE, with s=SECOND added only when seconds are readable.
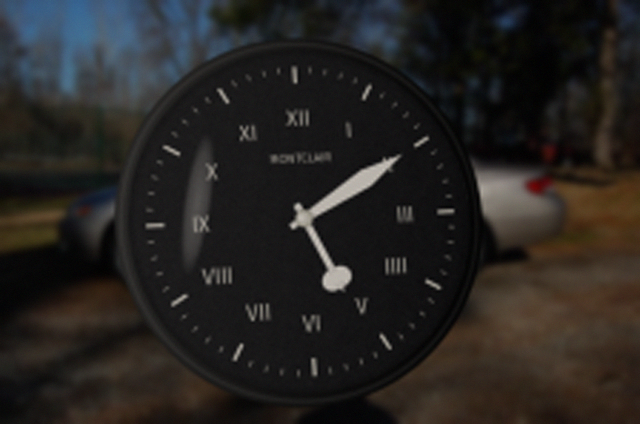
h=5 m=10
